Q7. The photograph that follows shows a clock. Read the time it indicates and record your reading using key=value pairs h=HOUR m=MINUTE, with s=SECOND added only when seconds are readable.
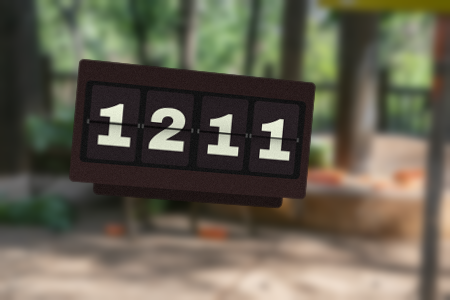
h=12 m=11
